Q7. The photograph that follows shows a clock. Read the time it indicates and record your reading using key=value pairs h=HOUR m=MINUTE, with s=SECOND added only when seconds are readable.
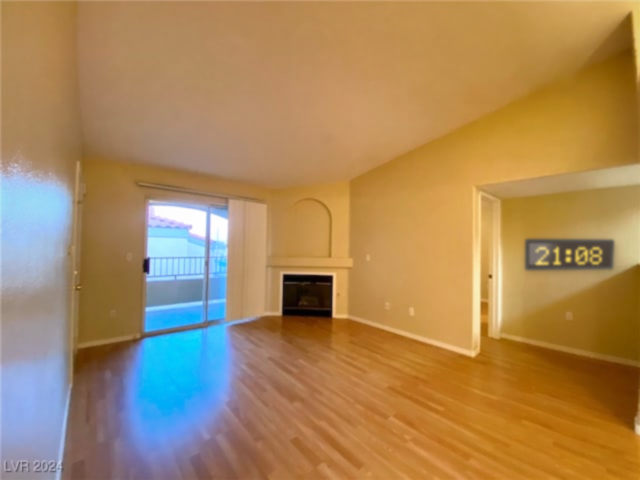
h=21 m=8
